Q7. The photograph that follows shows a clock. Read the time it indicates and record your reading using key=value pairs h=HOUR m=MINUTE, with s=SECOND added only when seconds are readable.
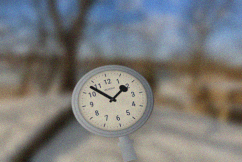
h=1 m=53
